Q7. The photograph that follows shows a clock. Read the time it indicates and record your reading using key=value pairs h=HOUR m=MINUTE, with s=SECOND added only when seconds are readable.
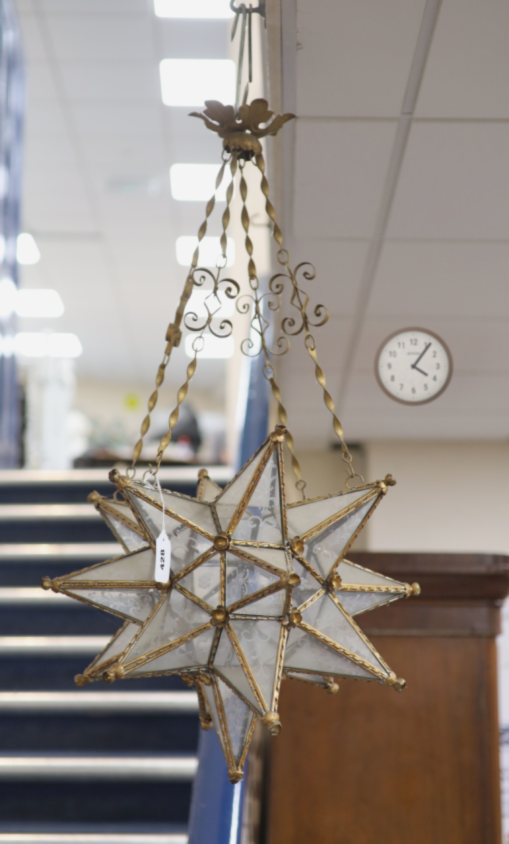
h=4 m=6
